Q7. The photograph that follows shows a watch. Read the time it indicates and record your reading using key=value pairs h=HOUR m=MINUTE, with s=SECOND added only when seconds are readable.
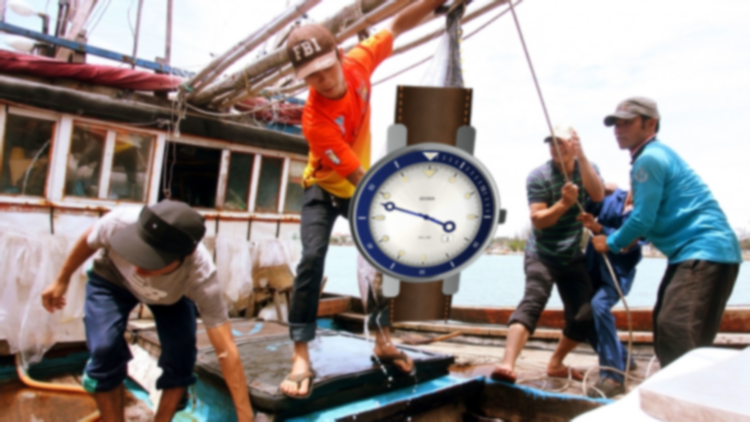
h=3 m=48
